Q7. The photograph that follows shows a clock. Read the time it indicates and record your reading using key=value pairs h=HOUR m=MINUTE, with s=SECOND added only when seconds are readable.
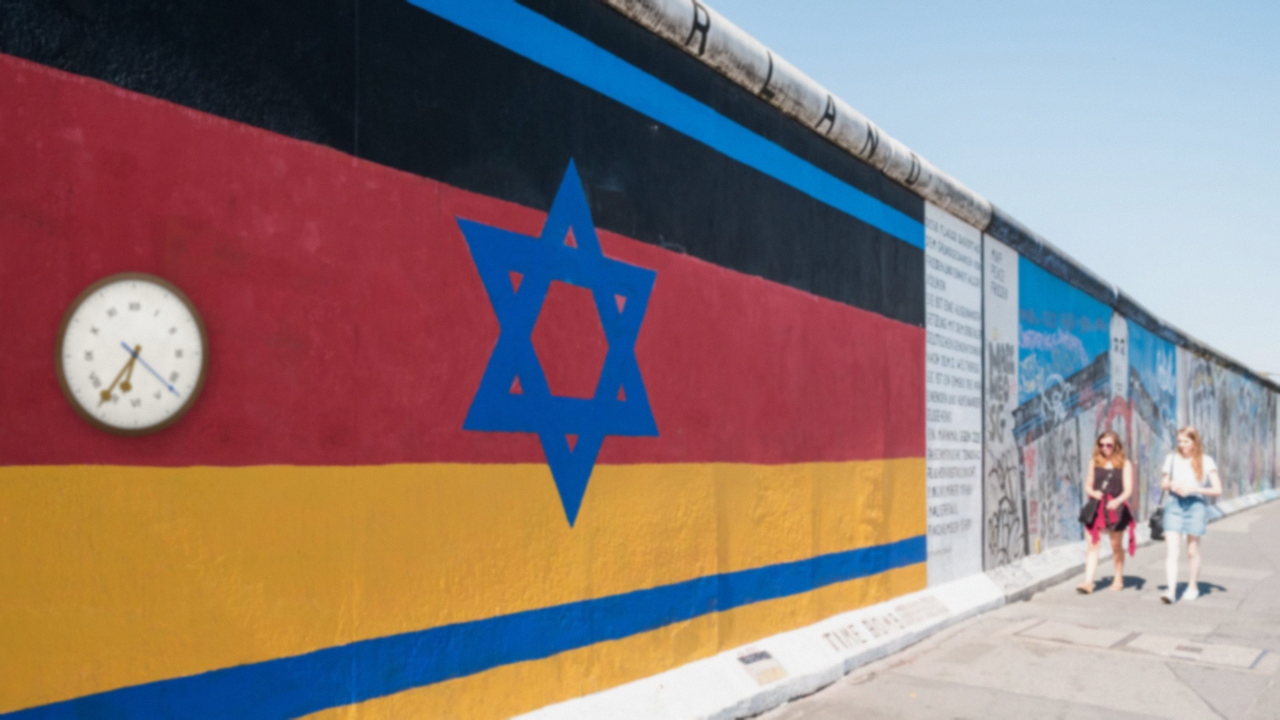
h=6 m=36 s=22
